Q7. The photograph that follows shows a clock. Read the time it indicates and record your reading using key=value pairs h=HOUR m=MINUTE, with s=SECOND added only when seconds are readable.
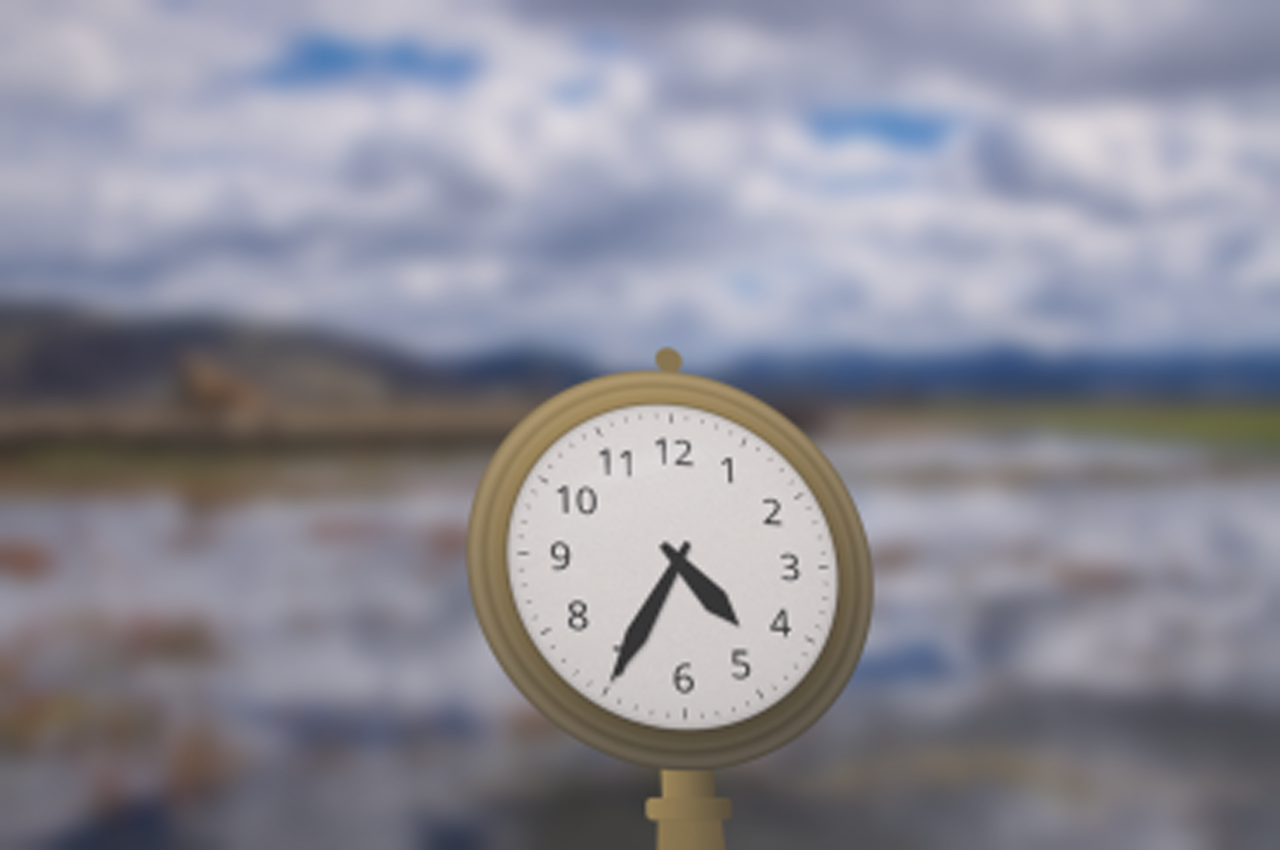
h=4 m=35
